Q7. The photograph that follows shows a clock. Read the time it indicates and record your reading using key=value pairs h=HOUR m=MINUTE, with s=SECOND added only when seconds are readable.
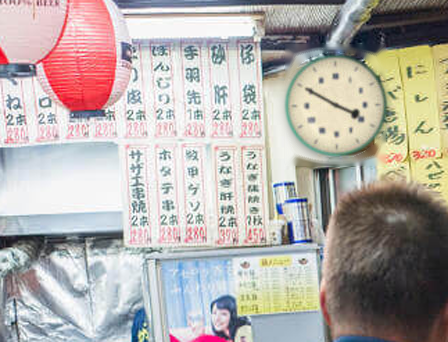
h=3 m=50
